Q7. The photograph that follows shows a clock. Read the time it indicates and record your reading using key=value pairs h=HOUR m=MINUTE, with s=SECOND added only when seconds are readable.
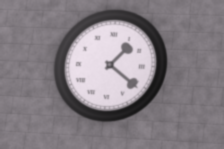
h=1 m=21
